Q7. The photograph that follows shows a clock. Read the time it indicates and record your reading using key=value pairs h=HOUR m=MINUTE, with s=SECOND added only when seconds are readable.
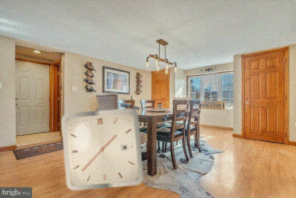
h=1 m=38
